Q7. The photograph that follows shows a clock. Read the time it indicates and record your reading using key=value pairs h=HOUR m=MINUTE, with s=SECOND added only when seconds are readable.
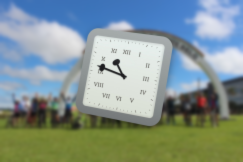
h=10 m=47
